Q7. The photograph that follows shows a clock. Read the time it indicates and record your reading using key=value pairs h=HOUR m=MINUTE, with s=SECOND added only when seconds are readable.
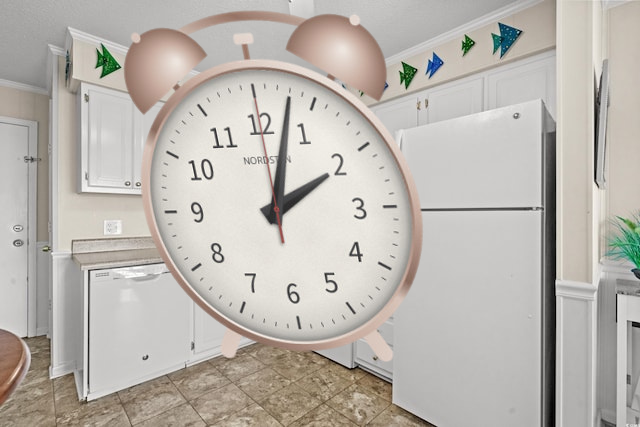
h=2 m=3 s=0
